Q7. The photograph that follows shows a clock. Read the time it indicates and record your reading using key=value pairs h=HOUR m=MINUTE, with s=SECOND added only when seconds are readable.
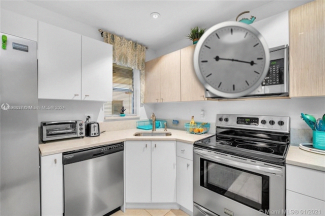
h=9 m=17
